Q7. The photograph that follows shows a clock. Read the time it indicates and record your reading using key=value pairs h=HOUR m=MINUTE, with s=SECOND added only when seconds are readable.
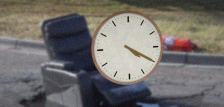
h=4 m=20
